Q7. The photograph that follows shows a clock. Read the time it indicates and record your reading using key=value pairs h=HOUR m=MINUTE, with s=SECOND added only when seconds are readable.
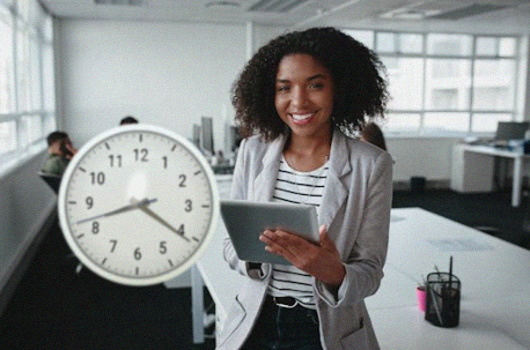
h=8 m=20 s=42
